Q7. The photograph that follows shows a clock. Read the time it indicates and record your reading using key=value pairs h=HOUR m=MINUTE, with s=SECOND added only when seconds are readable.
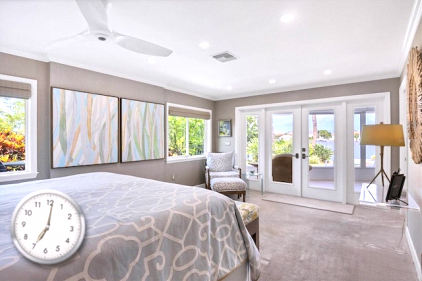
h=7 m=1
